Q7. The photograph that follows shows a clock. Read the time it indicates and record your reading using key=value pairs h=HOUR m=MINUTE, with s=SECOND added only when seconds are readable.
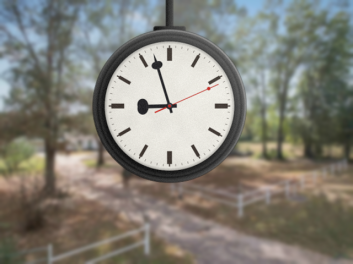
h=8 m=57 s=11
